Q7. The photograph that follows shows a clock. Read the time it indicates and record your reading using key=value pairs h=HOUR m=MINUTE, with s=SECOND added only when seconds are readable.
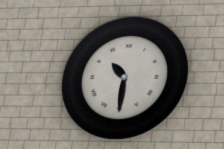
h=10 m=30
